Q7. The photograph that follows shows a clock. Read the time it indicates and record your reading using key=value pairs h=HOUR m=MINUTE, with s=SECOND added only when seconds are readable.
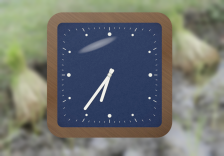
h=6 m=36
